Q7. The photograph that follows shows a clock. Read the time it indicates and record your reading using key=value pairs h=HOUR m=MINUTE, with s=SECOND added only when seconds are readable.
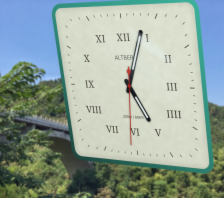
h=5 m=3 s=31
